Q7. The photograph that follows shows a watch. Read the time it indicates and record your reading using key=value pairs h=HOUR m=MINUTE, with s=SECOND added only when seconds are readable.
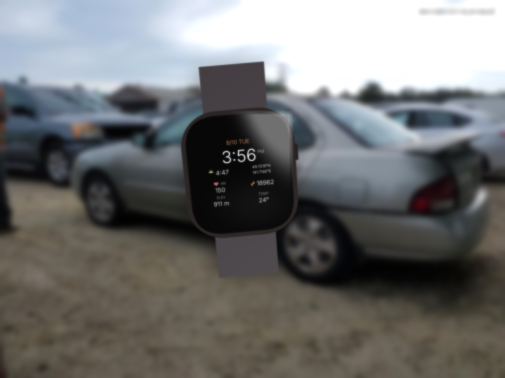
h=3 m=56
